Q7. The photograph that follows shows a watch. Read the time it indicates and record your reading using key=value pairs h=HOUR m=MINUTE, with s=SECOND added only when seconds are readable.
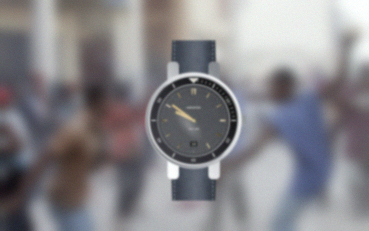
h=9 m=51
